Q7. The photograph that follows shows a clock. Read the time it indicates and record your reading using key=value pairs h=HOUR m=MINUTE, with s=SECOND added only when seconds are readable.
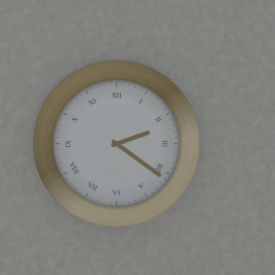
h=2 m=21
